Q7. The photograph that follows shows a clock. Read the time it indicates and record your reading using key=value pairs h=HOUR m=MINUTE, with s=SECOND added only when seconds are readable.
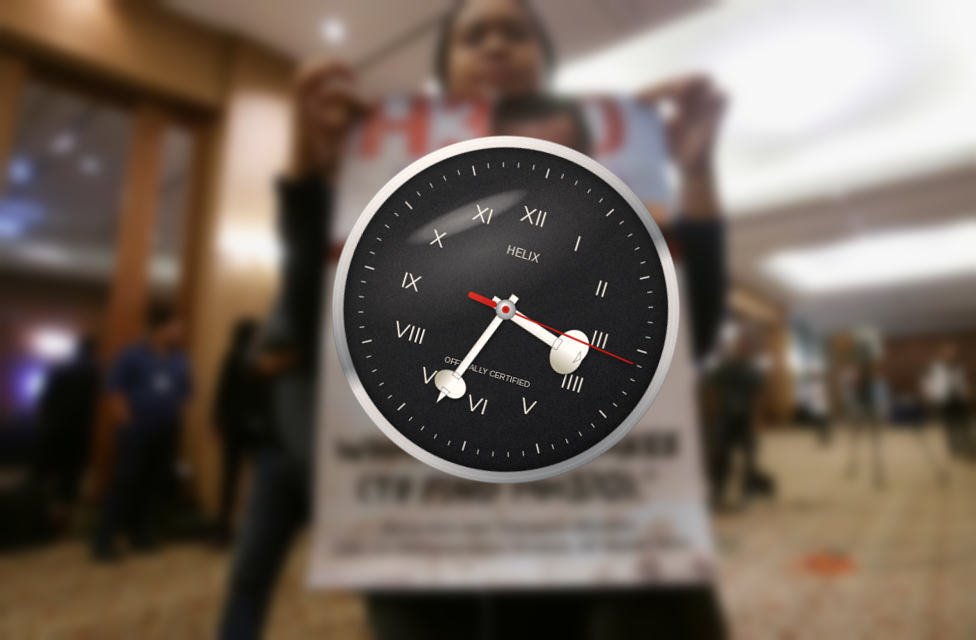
h=3 m=33 s=16
